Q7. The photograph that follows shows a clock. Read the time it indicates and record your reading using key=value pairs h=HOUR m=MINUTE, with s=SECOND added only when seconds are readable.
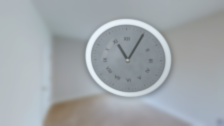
h=11 m=5
